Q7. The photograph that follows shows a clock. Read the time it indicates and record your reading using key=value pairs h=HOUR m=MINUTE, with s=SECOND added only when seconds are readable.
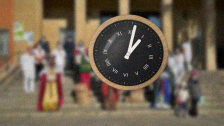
h=1 m=1
